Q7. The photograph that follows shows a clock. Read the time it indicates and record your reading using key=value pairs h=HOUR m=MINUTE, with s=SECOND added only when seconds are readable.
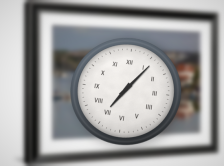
h=7 m=6
